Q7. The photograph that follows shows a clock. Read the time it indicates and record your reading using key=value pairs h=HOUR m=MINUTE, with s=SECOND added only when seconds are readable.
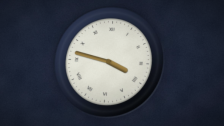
h=3 m=47
